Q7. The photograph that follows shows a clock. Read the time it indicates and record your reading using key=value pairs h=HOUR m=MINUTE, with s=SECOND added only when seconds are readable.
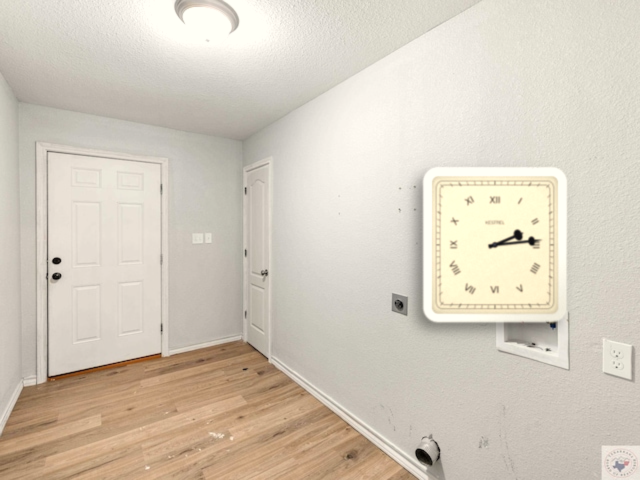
h=2 m=14
